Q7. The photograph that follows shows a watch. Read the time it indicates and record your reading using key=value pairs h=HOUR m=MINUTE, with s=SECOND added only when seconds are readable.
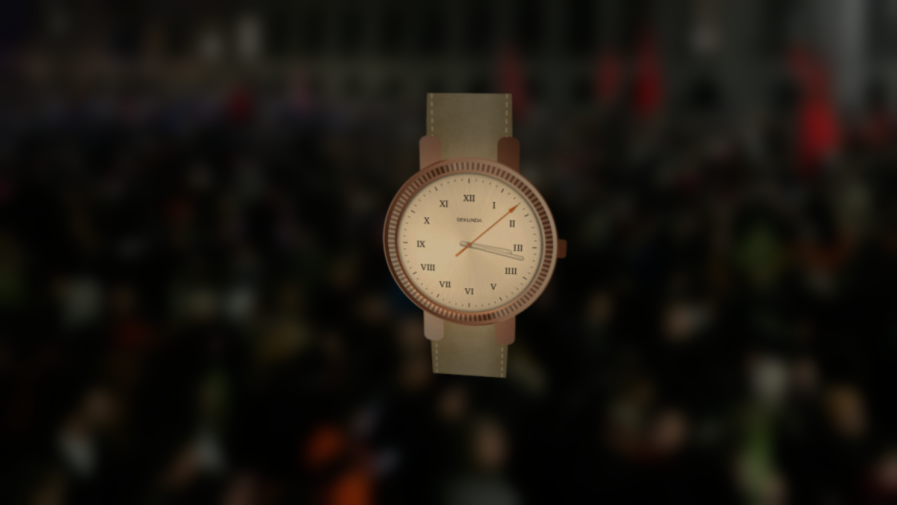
h=3 m=17 s=8
